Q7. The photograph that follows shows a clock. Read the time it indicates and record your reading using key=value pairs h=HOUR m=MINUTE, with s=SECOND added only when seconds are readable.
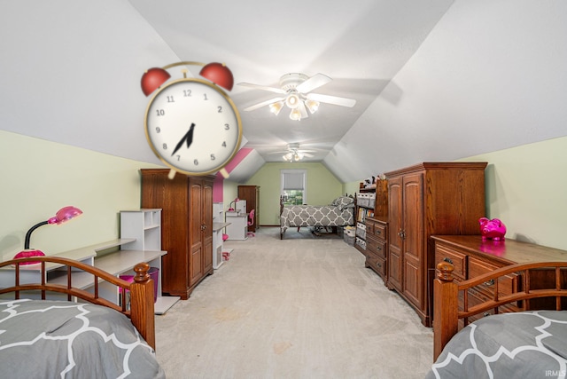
h=6 m=37
